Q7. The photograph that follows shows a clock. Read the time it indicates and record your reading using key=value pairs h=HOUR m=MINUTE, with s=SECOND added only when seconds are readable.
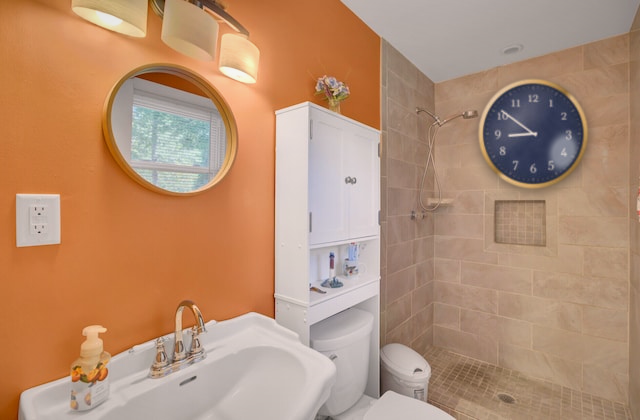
h=8 m=51
